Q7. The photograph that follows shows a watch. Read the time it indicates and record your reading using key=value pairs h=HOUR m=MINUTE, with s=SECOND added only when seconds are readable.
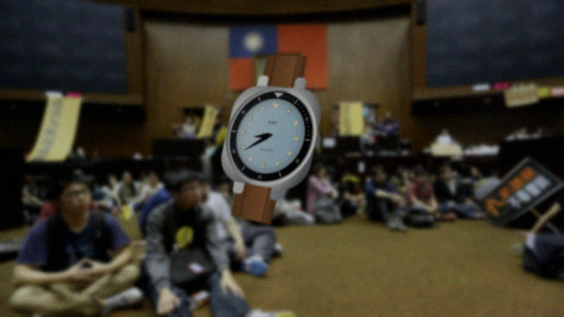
h=8 m=39
